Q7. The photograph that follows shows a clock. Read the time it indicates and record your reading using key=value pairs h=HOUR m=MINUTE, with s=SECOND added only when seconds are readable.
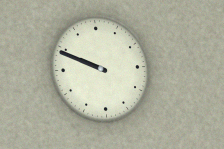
h=9 m=49
